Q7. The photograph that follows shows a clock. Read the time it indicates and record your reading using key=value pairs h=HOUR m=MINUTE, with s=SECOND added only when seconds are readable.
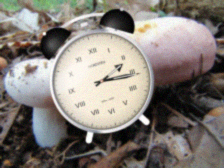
h=2 m=16
